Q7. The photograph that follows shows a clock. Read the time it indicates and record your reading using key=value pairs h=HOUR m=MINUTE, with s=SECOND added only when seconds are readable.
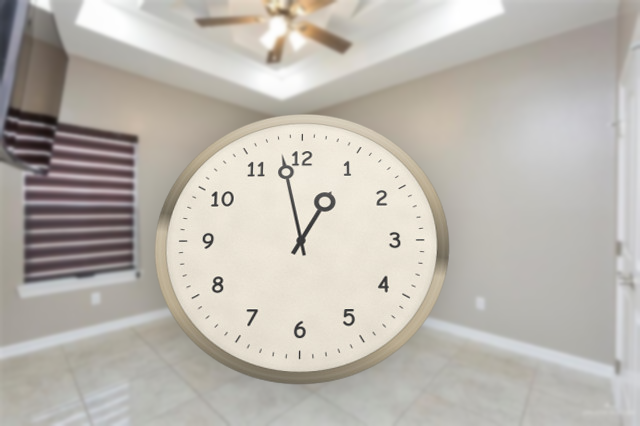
h=12 m=58
